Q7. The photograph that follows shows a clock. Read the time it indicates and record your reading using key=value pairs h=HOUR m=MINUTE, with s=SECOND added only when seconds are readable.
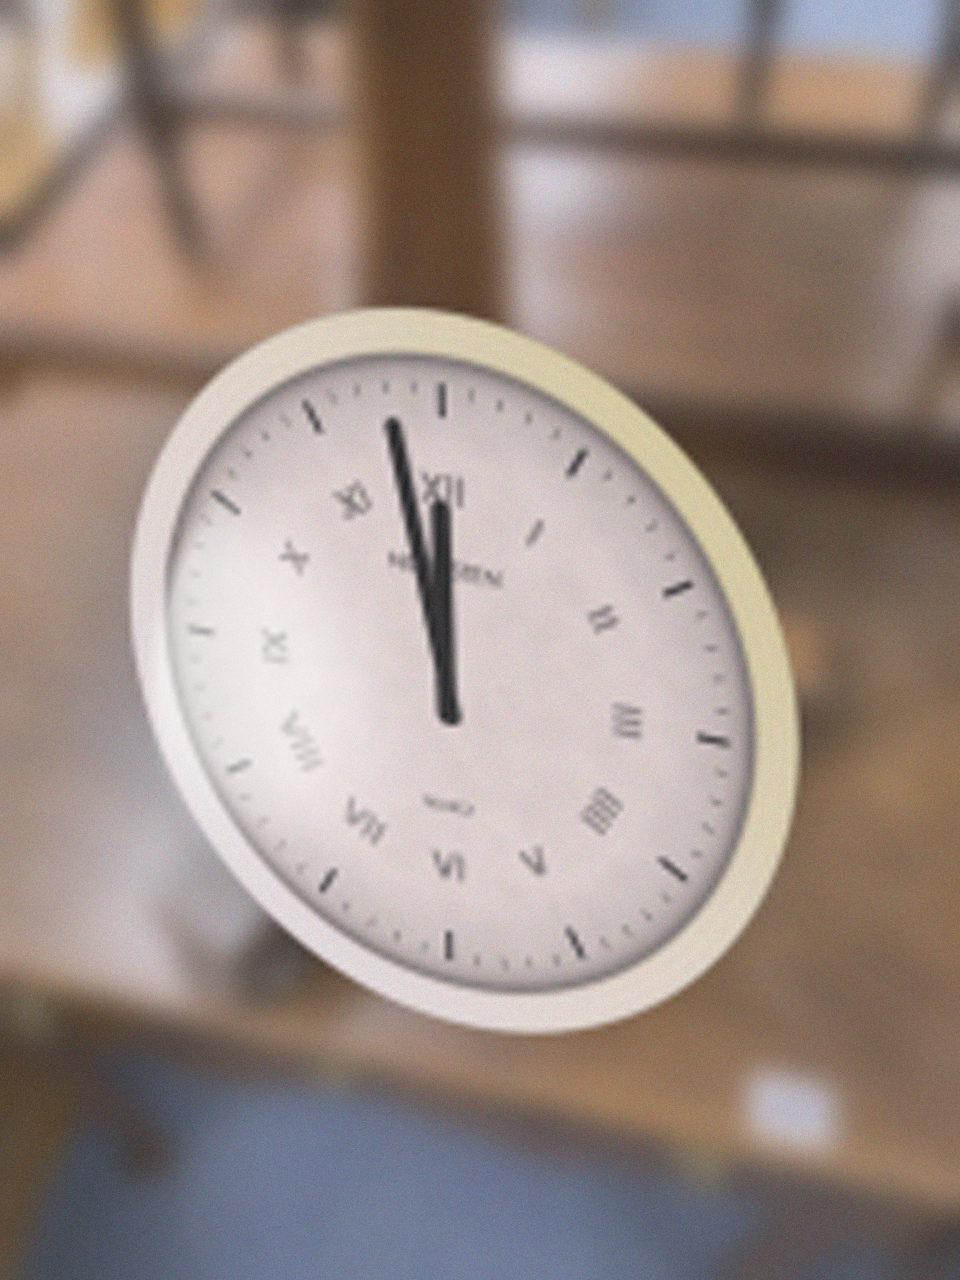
h=11 m=58
